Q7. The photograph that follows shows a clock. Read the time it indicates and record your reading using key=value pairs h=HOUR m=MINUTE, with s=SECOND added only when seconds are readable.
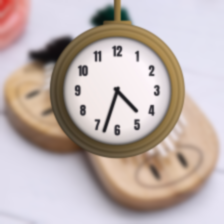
h=4 m=33
